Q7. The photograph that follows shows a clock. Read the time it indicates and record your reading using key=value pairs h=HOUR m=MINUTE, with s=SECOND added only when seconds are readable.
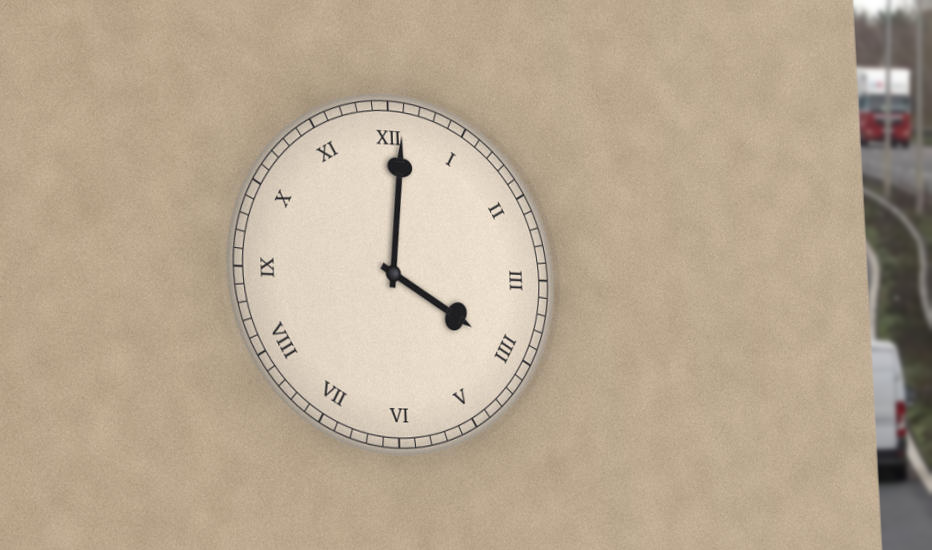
h=4 m=1
